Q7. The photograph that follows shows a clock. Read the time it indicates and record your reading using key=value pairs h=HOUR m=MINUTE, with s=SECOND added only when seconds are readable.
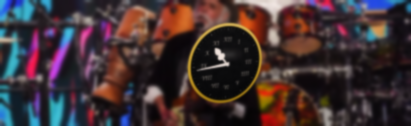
h=10 m=44
